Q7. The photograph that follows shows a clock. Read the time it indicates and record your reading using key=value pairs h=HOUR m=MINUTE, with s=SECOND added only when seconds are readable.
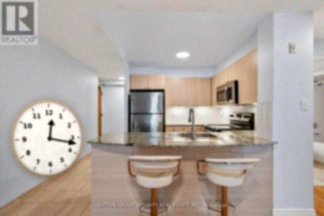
h=12 m=17
